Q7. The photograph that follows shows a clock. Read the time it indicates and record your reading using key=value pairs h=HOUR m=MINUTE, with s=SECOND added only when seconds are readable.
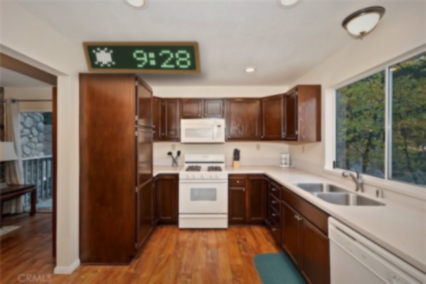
h=9 m=28
